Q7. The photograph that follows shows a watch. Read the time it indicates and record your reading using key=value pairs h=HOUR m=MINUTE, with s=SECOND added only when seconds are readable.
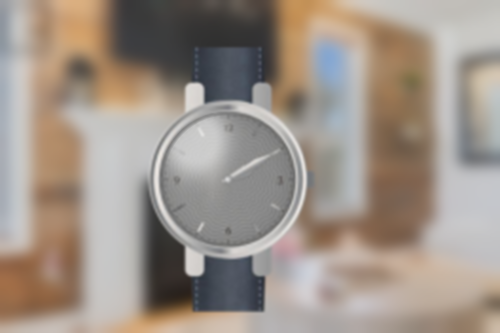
h=2 m=10
